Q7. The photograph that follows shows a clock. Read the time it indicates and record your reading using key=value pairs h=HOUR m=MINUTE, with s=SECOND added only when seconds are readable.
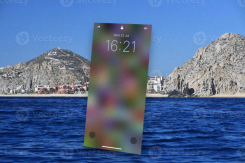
h=16 m=21
